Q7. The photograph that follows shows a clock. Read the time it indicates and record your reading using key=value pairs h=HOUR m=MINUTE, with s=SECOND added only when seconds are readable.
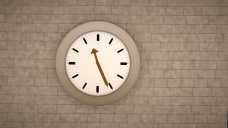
h=11 m=26
